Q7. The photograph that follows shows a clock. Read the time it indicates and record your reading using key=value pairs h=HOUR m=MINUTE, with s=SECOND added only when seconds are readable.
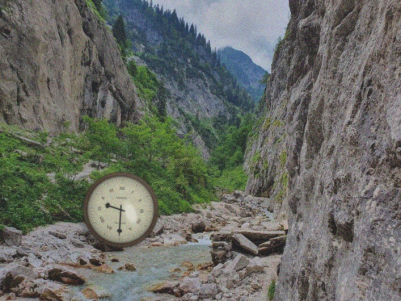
h=9 m=30
